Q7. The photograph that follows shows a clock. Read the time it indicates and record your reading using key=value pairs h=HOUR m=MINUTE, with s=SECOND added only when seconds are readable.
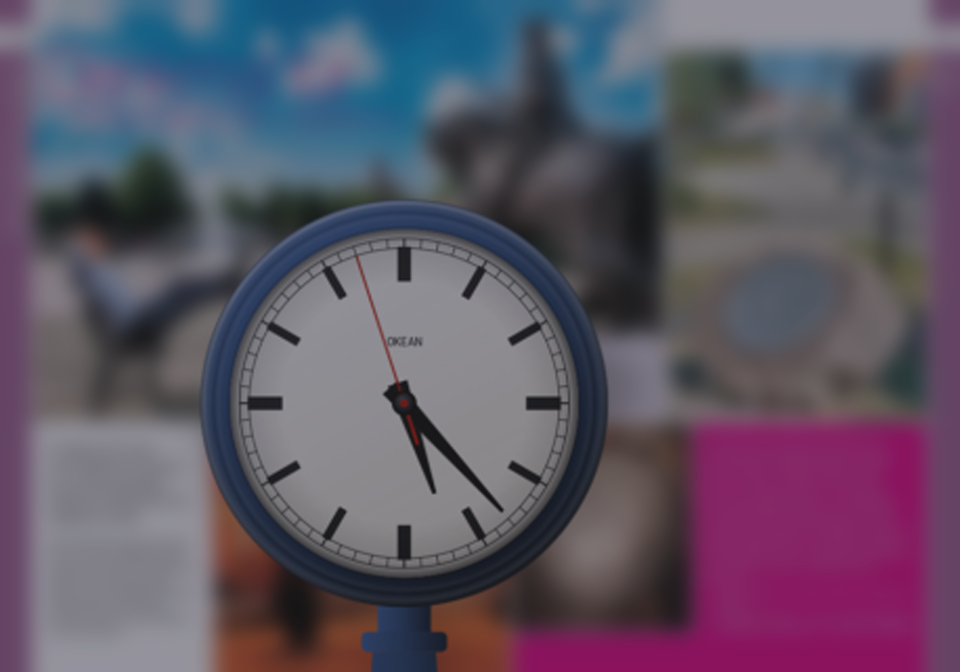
h=5 m=22 s=57
